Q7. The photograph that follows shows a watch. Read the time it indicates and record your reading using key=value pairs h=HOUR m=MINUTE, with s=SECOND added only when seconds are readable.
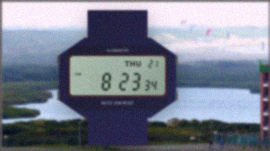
h=8 m=23 s=34
